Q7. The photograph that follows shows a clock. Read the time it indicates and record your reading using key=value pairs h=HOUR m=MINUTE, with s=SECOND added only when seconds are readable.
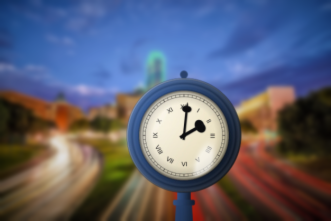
h=2 m=1
